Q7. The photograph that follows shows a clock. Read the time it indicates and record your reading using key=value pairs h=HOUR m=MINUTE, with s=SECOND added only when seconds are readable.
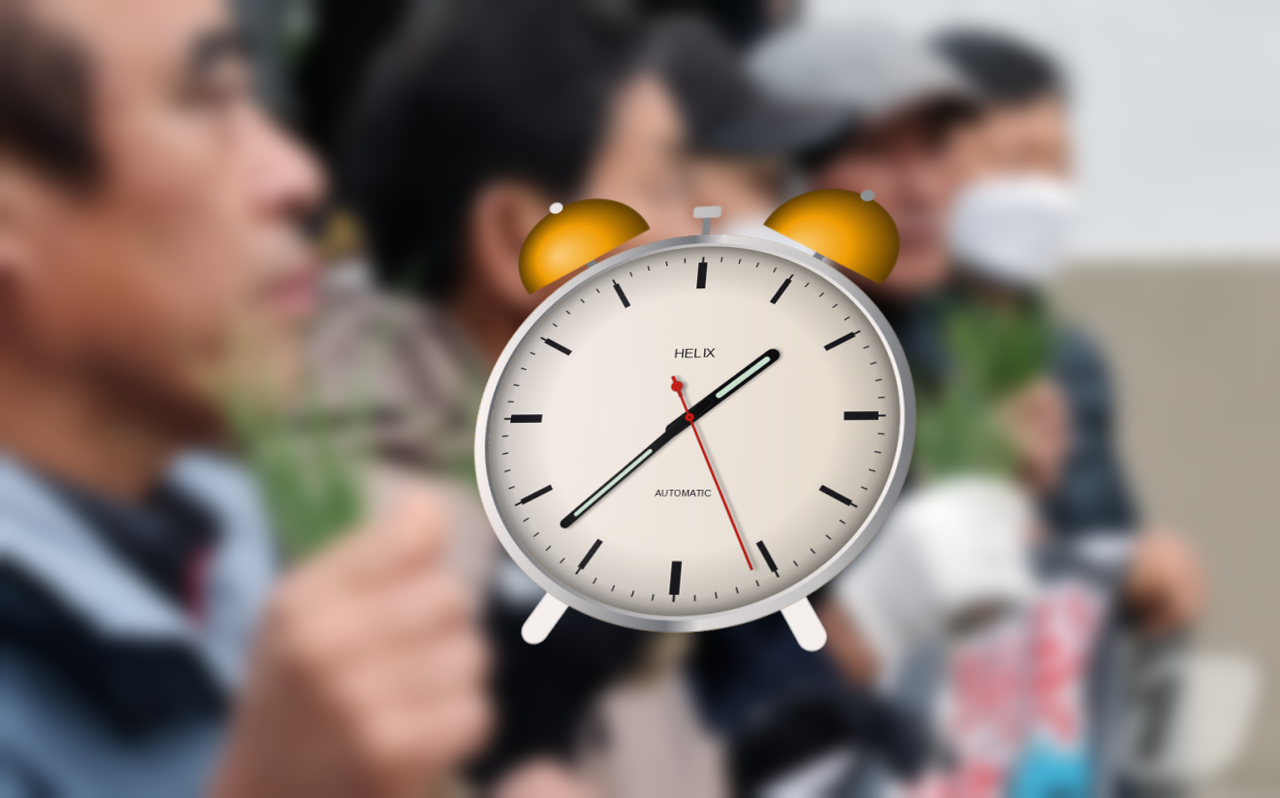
h=1 m=37 s=26
